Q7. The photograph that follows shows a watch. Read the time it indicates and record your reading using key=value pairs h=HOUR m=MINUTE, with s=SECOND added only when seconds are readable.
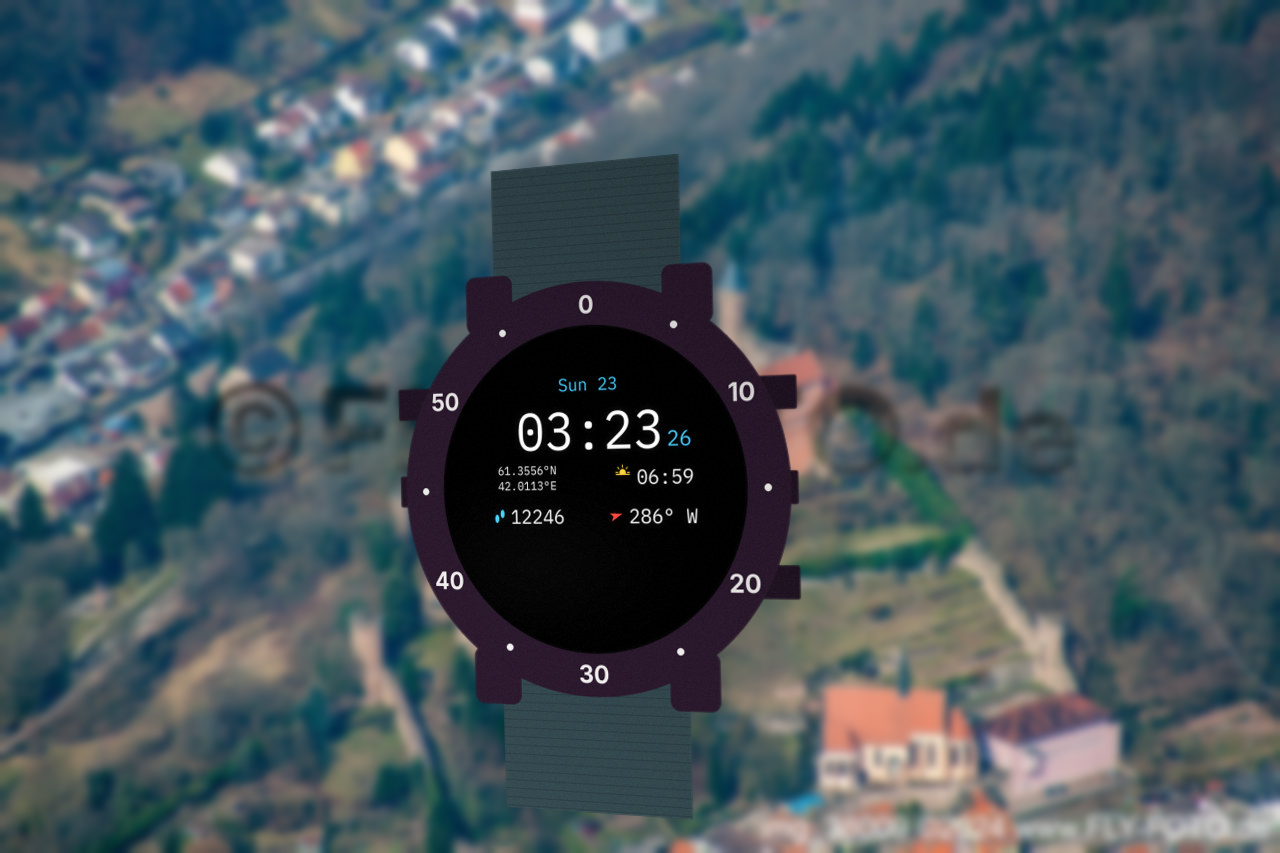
h=3 m=23 s=26
